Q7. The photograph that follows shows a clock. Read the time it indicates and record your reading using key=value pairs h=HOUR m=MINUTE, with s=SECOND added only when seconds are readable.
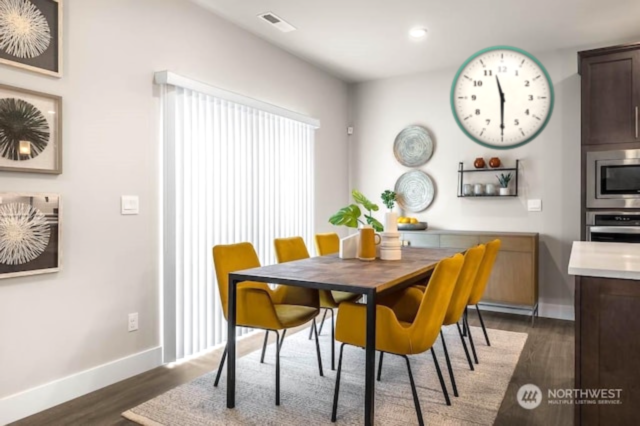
h=11 m=30
